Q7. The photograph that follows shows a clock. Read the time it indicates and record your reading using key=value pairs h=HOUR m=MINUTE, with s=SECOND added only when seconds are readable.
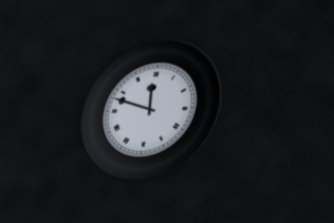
h=11 m=48
